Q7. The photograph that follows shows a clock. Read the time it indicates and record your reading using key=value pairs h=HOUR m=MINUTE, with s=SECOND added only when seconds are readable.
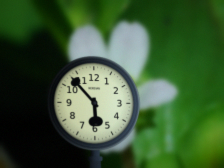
h=5 m=53
